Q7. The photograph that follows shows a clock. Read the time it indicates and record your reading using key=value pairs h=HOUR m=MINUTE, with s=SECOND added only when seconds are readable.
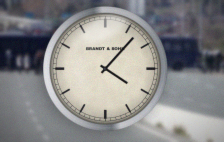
h=4 m=7
